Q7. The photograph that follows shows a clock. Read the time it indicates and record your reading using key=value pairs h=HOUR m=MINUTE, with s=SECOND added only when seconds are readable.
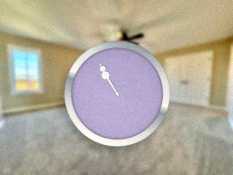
h=10 m=55
